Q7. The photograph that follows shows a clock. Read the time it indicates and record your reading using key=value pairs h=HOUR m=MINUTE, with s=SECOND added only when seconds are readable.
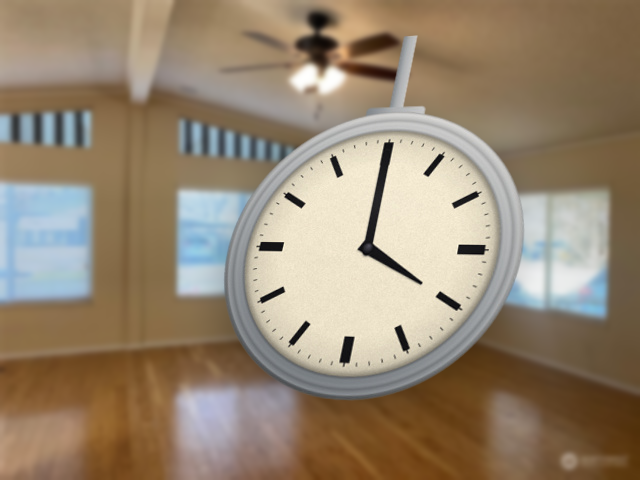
h=4 m=0
